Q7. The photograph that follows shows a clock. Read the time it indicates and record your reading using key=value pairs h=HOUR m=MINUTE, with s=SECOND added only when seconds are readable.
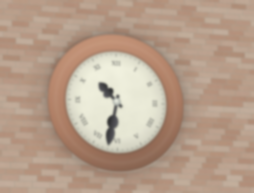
h=10 m=32
